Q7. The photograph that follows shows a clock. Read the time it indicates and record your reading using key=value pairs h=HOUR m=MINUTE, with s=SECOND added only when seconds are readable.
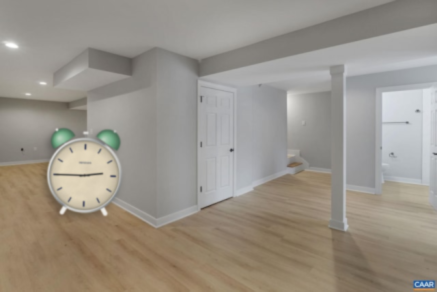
h=2 m=45
